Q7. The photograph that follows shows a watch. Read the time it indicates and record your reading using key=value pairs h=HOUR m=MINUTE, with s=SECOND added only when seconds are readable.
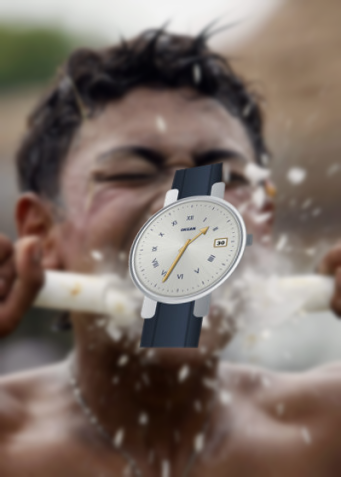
h=1 m=34
